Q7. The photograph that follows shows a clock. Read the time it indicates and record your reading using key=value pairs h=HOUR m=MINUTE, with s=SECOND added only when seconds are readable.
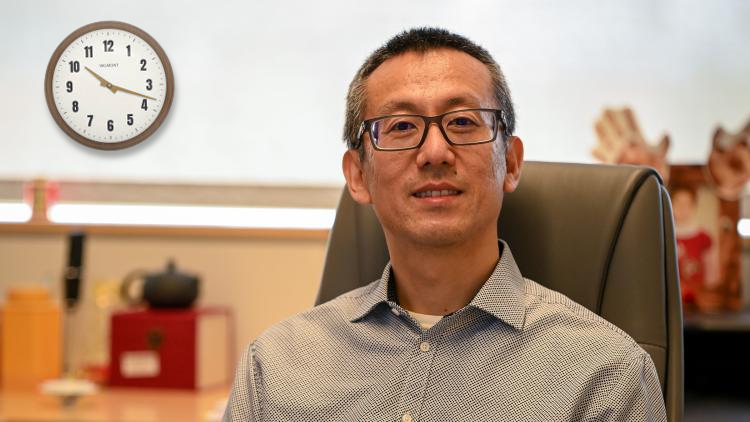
h=10 m=18
